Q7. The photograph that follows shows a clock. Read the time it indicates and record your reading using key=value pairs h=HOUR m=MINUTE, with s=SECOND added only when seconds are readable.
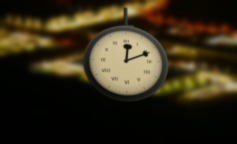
h=12 m=11
